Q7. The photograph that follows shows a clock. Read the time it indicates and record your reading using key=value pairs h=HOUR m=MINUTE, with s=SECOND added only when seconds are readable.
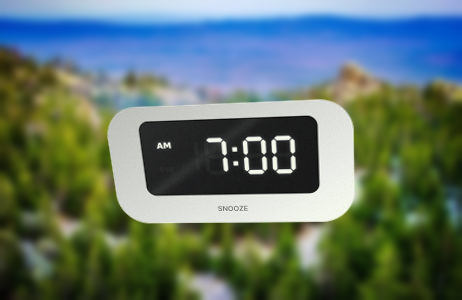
h=7 m=0
